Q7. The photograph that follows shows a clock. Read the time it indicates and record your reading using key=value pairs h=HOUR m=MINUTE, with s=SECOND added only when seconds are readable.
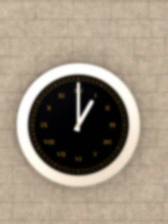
h=1 m=0
